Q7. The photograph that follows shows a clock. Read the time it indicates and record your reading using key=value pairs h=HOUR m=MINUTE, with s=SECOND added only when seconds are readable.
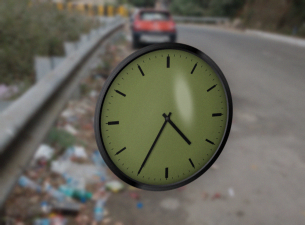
h=4 m=35
